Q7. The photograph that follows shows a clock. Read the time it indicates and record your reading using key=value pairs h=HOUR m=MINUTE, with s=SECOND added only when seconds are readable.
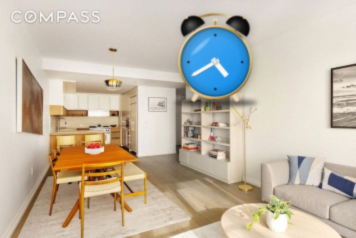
h=4 m=40
